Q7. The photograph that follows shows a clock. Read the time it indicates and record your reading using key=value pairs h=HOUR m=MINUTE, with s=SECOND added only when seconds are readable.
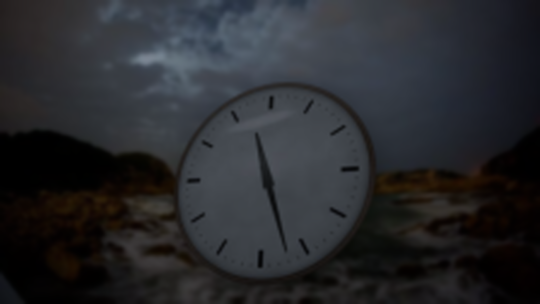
h=11 m=27
